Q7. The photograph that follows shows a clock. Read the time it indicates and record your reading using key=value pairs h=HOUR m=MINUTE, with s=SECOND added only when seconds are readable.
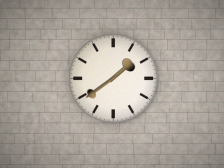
h=1 m=39
